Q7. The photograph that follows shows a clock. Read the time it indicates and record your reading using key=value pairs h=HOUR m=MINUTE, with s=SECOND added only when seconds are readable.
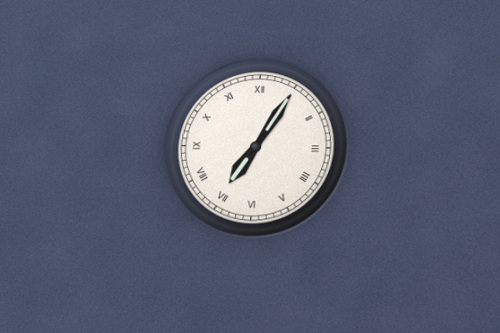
h=7 m=5
